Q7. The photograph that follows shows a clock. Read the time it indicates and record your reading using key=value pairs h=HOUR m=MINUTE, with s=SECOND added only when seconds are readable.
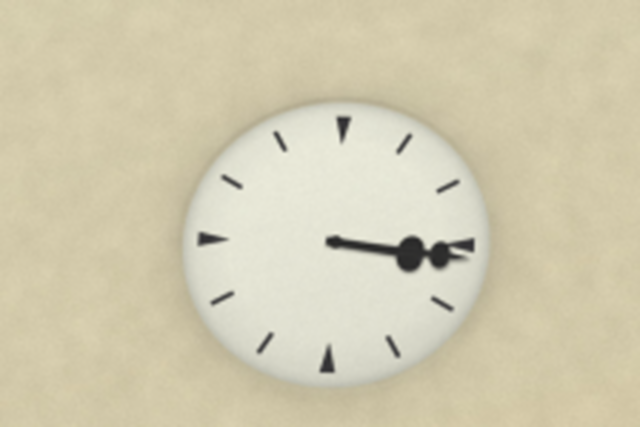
h=3 m=16
